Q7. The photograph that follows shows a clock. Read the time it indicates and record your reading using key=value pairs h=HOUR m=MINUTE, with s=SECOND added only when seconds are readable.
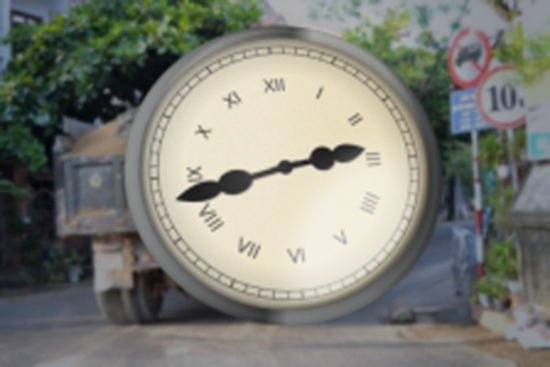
h=2 m=43
